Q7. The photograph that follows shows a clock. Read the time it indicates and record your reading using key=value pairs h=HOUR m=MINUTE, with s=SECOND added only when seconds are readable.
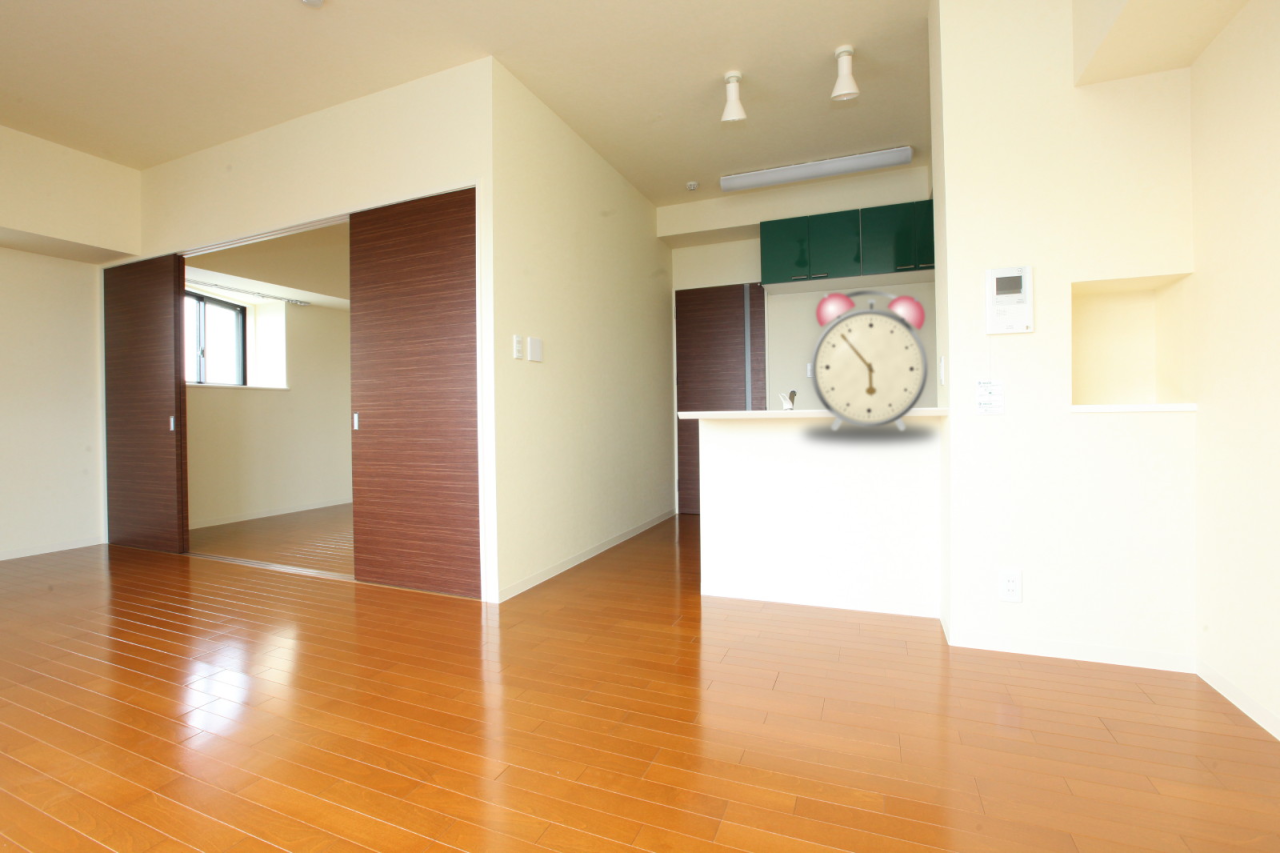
h=5 m=53
